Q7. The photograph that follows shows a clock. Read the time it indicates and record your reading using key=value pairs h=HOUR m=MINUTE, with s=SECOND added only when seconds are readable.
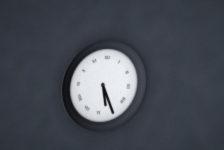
h=5 m=25
